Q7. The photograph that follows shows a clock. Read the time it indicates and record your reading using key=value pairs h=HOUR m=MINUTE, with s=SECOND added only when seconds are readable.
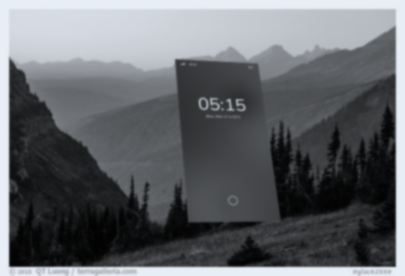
h=5 m=15
